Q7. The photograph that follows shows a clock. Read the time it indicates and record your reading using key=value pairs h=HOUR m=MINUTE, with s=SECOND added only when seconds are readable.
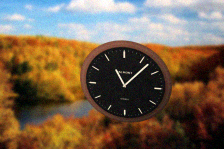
h=11 m=7
